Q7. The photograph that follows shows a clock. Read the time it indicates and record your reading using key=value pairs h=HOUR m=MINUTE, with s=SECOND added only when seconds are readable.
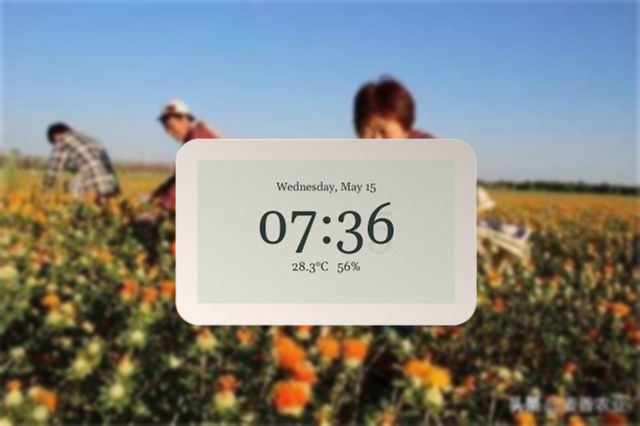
h=7 m=36
